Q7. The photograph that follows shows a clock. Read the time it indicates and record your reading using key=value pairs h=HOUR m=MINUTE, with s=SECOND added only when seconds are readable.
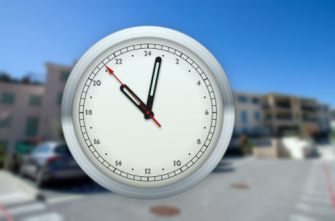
h=21 m=1 s=53
